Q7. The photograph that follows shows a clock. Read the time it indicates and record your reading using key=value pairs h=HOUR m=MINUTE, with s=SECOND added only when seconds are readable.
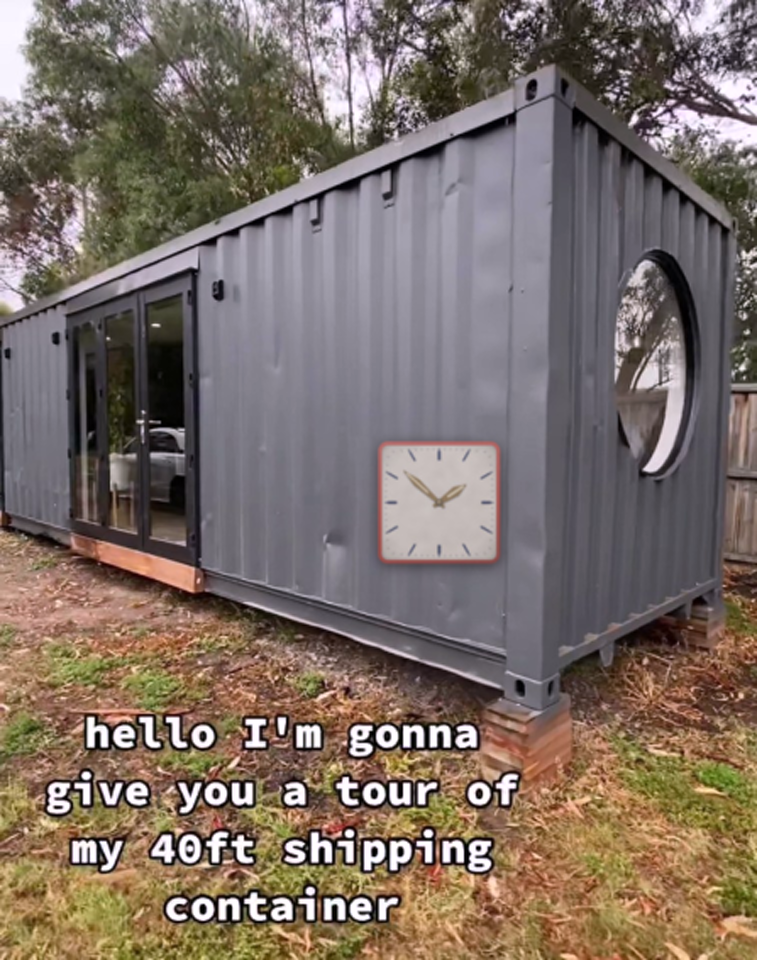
h=1 m=52
